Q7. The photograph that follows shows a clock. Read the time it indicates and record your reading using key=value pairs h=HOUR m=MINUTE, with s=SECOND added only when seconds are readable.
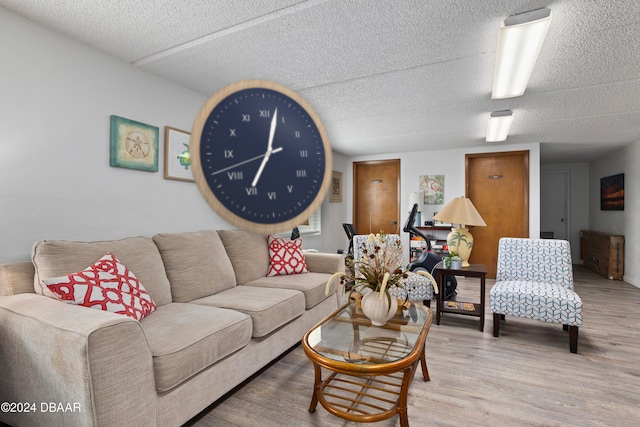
h=7 m=2 s=42
